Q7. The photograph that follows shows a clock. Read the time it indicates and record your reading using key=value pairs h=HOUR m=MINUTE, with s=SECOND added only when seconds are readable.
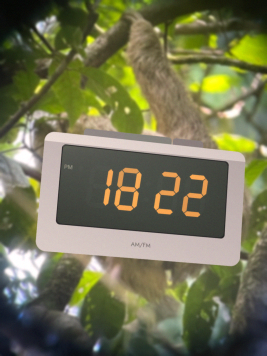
h=18 m=22
